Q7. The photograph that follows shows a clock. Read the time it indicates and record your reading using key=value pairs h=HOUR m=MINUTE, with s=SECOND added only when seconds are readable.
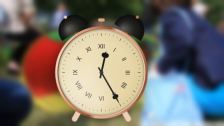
h=12 m=25
